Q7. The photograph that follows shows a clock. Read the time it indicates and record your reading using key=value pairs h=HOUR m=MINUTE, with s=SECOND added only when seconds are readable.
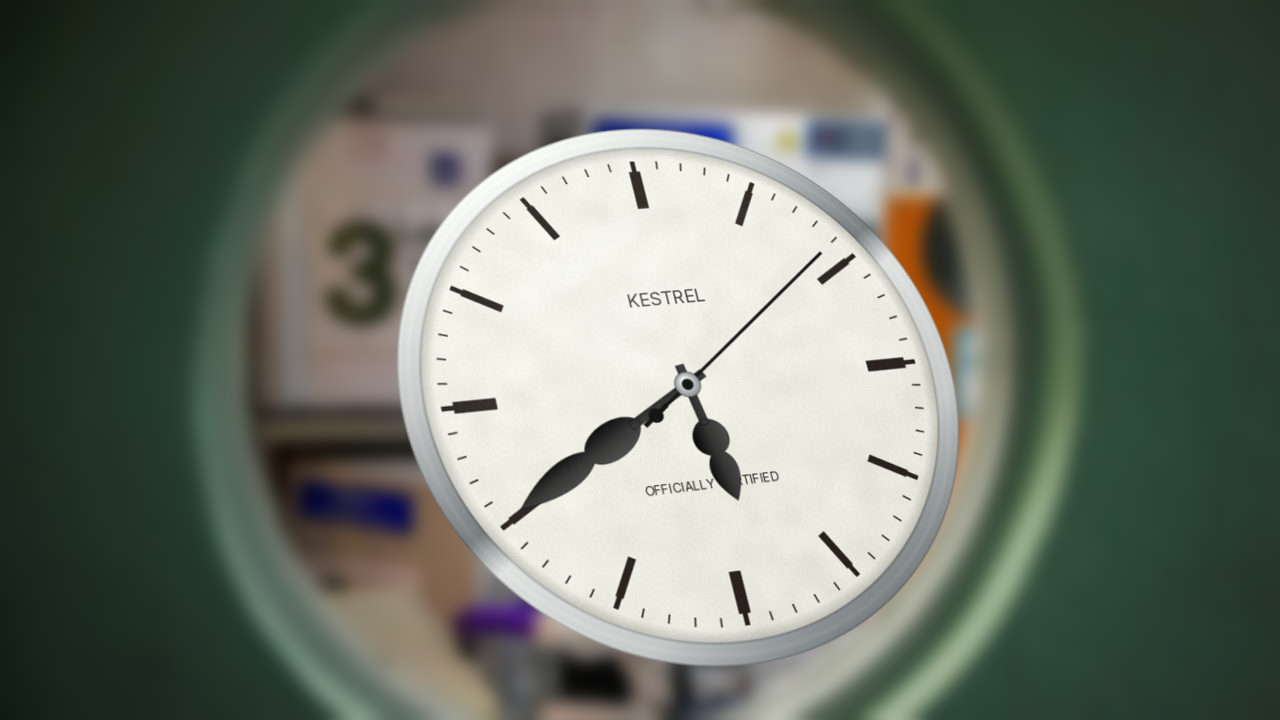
h=5 m=40 s=9
